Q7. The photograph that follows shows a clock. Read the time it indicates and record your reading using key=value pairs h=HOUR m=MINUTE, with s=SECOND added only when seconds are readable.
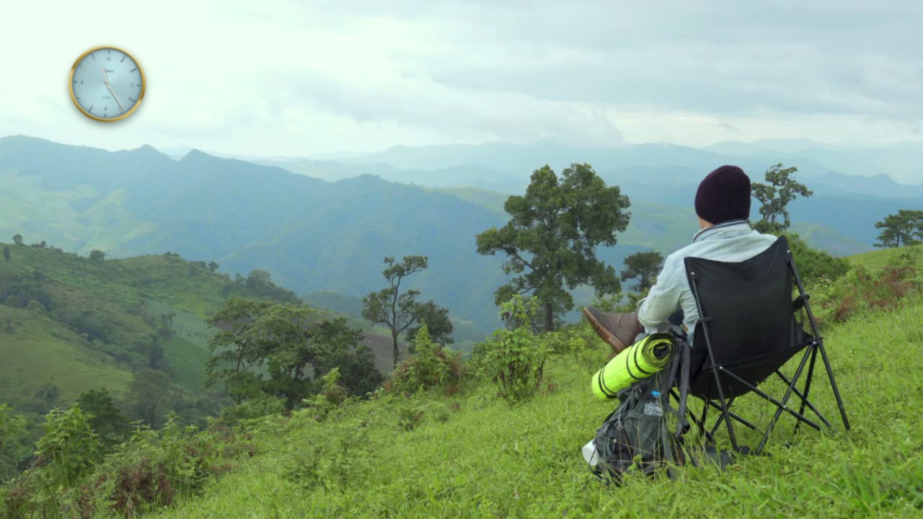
h=11 m=24
